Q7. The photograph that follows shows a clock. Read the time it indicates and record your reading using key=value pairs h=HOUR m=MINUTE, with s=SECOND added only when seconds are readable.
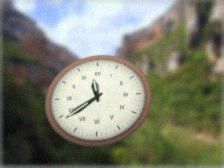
h=11 m=39
